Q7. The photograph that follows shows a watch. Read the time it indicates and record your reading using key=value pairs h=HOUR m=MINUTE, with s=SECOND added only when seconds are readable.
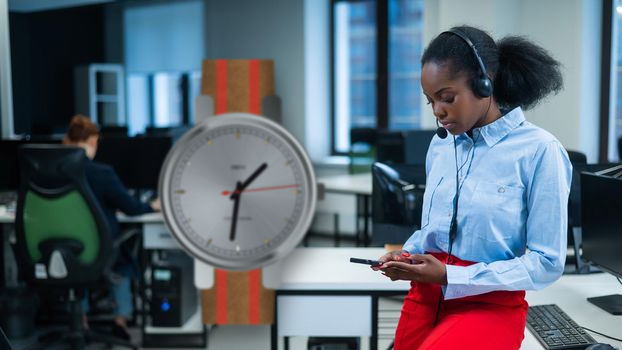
h=1 m=31 s=14
